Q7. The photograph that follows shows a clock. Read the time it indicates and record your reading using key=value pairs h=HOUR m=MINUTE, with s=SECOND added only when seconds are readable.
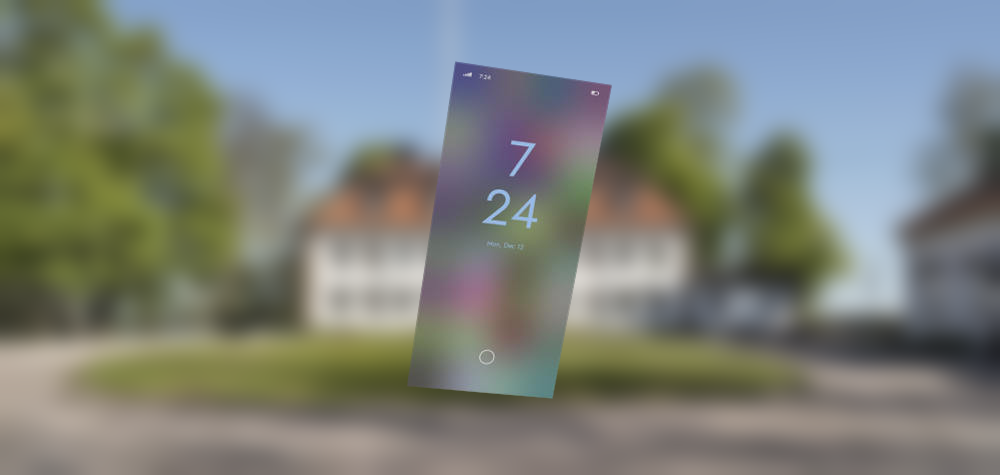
h=7 m=24
